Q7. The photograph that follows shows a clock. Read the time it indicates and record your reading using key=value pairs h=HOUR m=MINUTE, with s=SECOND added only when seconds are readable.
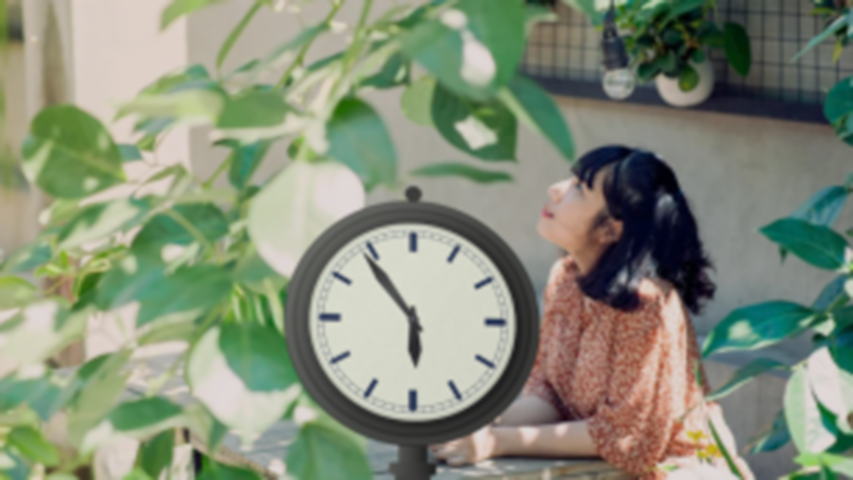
h=5 m=54
